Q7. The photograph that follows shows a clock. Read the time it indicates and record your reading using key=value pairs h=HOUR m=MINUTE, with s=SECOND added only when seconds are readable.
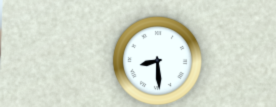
h=8 m=29
